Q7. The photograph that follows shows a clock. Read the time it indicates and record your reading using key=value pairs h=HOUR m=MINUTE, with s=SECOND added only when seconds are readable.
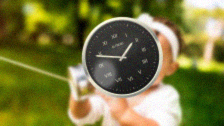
h=1 m=49
